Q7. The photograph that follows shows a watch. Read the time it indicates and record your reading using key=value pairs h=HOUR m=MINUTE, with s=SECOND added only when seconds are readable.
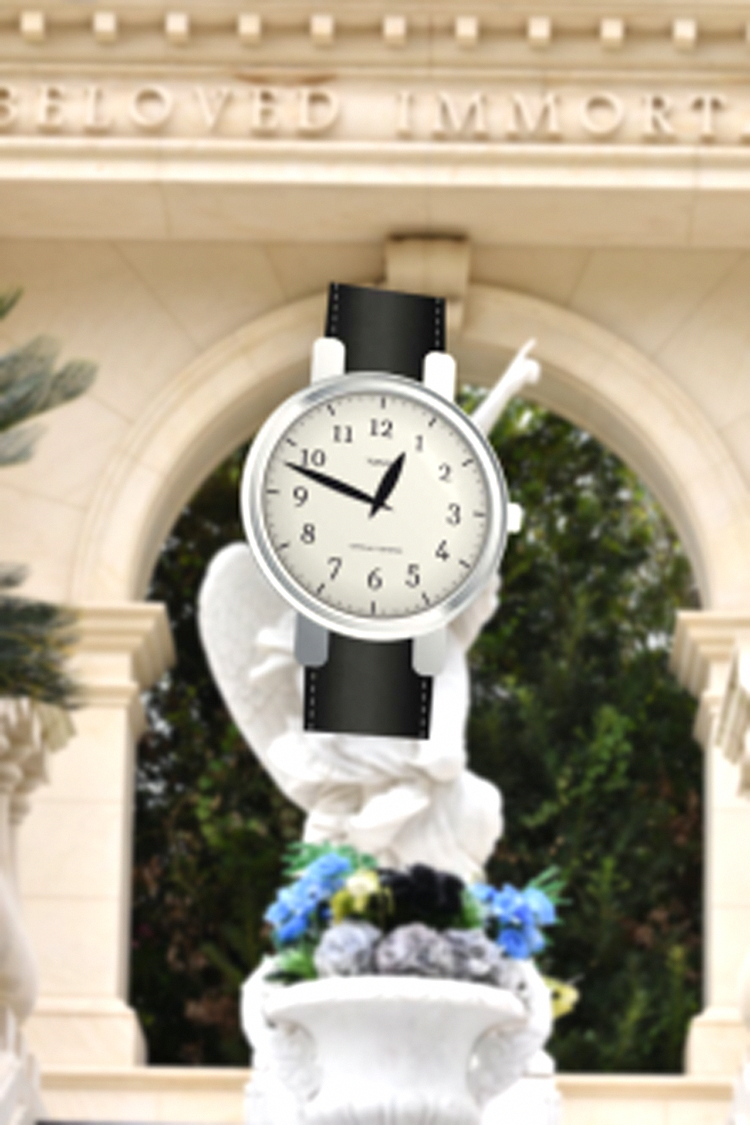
h=12 m=48
